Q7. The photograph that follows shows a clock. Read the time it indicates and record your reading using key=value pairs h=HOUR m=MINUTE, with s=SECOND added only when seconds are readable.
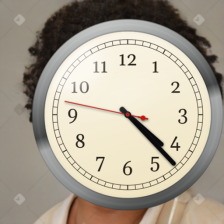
h=4 m=22 s=47
